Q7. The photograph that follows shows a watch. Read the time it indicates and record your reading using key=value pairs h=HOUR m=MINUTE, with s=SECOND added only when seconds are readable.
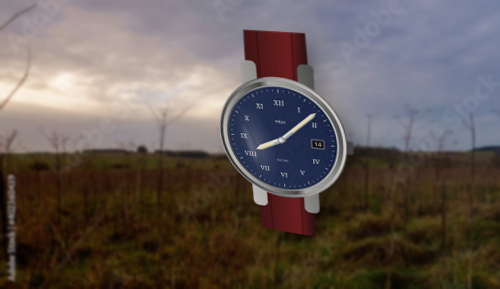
h=8 m=8
